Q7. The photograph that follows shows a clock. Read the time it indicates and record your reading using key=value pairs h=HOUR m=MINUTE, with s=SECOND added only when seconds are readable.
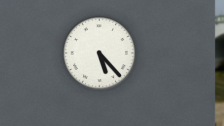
h=5 m=23
